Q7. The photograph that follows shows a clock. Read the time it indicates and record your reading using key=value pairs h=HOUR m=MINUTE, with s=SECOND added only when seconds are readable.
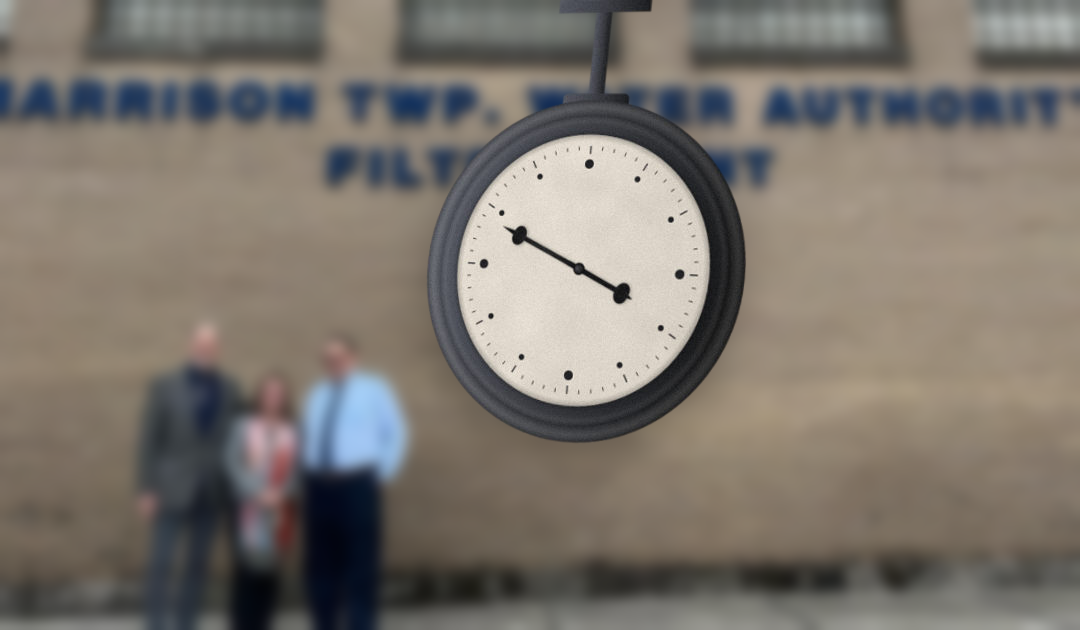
h=3 m=49
